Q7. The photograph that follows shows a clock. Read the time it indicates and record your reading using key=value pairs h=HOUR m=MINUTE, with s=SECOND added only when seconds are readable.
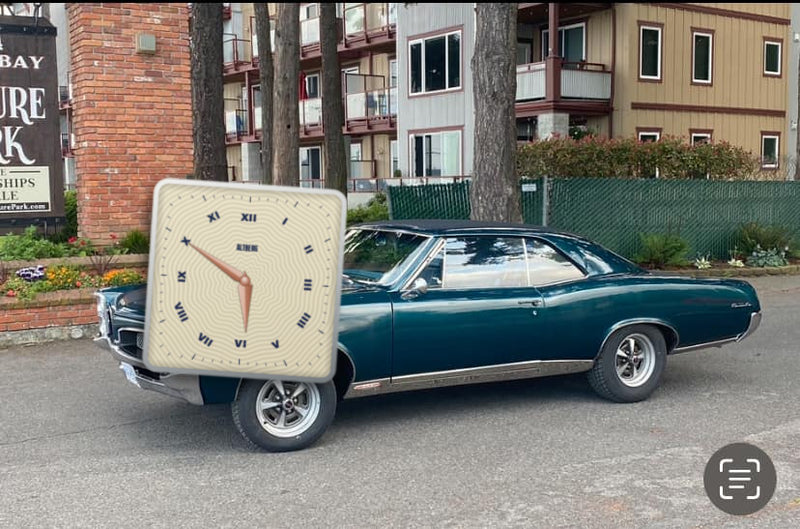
h=5 m=50
